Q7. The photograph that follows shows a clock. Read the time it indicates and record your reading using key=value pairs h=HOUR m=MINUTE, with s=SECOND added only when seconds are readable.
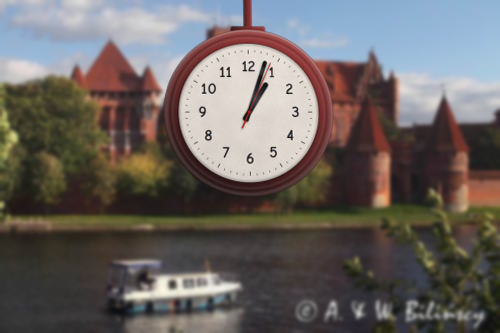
h=1 m=3 s=4
